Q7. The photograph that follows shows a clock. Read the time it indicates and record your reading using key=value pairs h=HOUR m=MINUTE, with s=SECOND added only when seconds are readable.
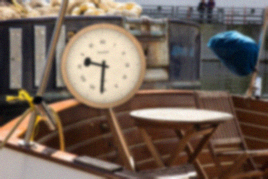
h=9 m=31
